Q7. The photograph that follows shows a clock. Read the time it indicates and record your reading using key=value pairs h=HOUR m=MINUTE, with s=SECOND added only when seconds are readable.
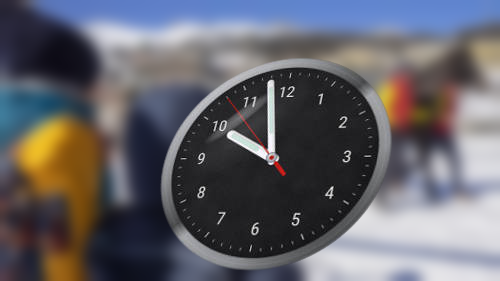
h=9 m=57 s=53
